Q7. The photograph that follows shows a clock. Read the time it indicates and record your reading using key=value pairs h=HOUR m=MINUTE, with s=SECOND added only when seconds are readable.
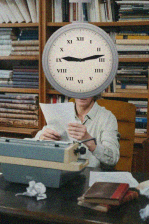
h=9 m=13
